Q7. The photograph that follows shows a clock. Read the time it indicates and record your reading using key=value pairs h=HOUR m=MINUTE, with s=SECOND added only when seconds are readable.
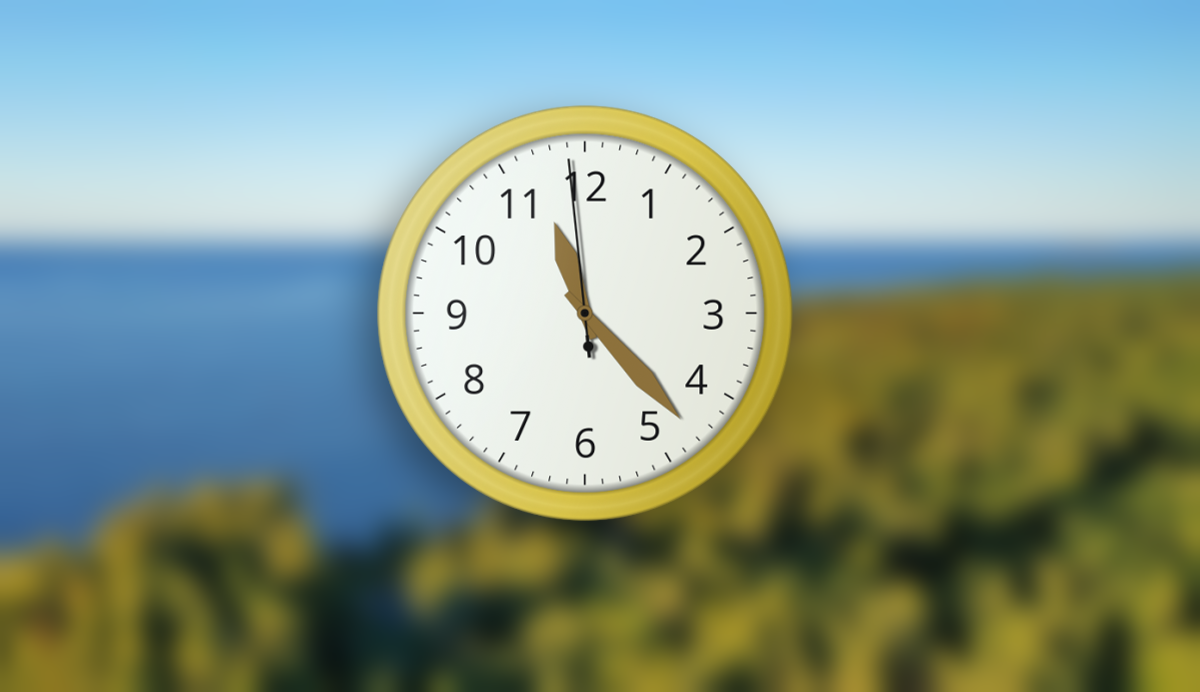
h=11 m=22 s=59
